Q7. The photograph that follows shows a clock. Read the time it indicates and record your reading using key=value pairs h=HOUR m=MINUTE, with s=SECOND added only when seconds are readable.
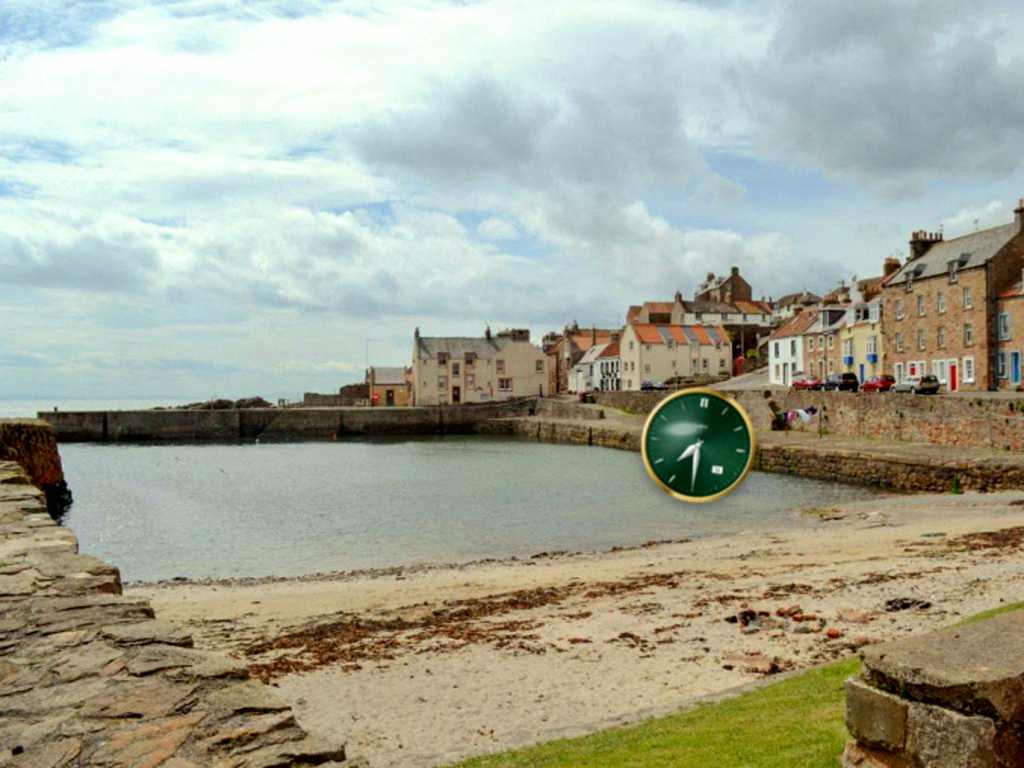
h=7 m=30
